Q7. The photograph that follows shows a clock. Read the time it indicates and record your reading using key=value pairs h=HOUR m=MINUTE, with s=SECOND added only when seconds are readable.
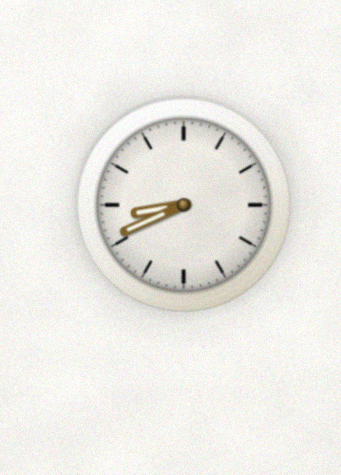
h=8 m=41
